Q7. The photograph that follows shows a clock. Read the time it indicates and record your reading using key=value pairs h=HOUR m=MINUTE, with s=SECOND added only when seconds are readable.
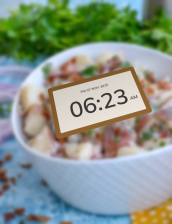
h=6 m=23
